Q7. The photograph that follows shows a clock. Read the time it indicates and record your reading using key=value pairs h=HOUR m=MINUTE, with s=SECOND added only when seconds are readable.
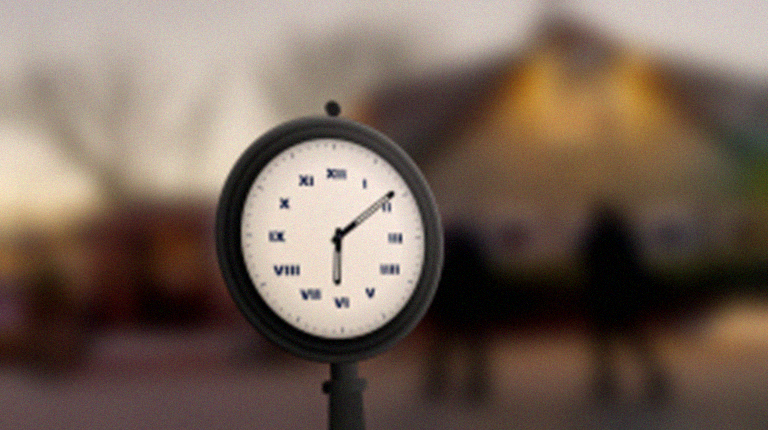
h=6 m=9
